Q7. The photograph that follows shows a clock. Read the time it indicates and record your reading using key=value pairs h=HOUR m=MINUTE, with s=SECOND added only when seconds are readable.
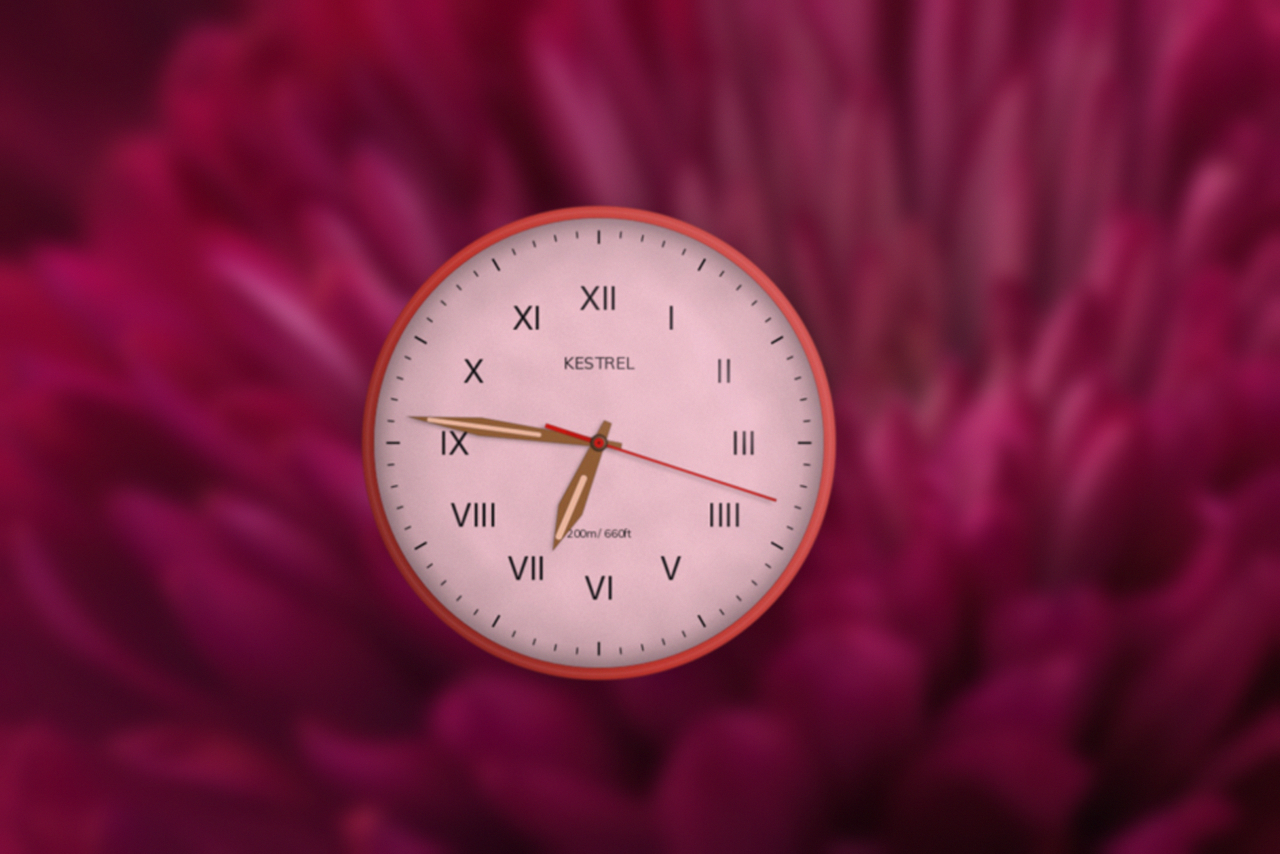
h=6 m=46 s=18
